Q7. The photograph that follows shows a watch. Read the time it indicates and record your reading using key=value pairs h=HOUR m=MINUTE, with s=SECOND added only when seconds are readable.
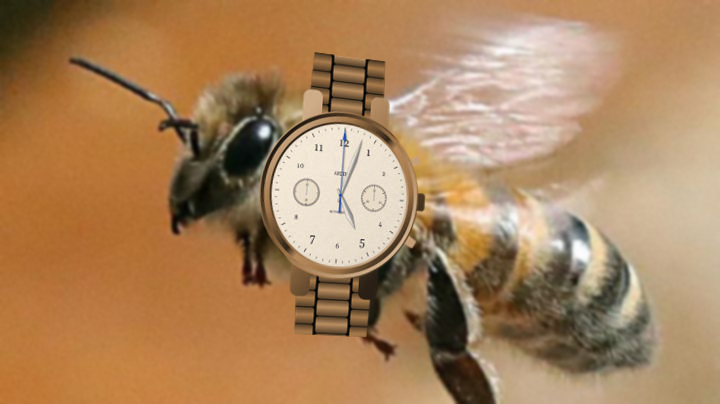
h=5 m=3
